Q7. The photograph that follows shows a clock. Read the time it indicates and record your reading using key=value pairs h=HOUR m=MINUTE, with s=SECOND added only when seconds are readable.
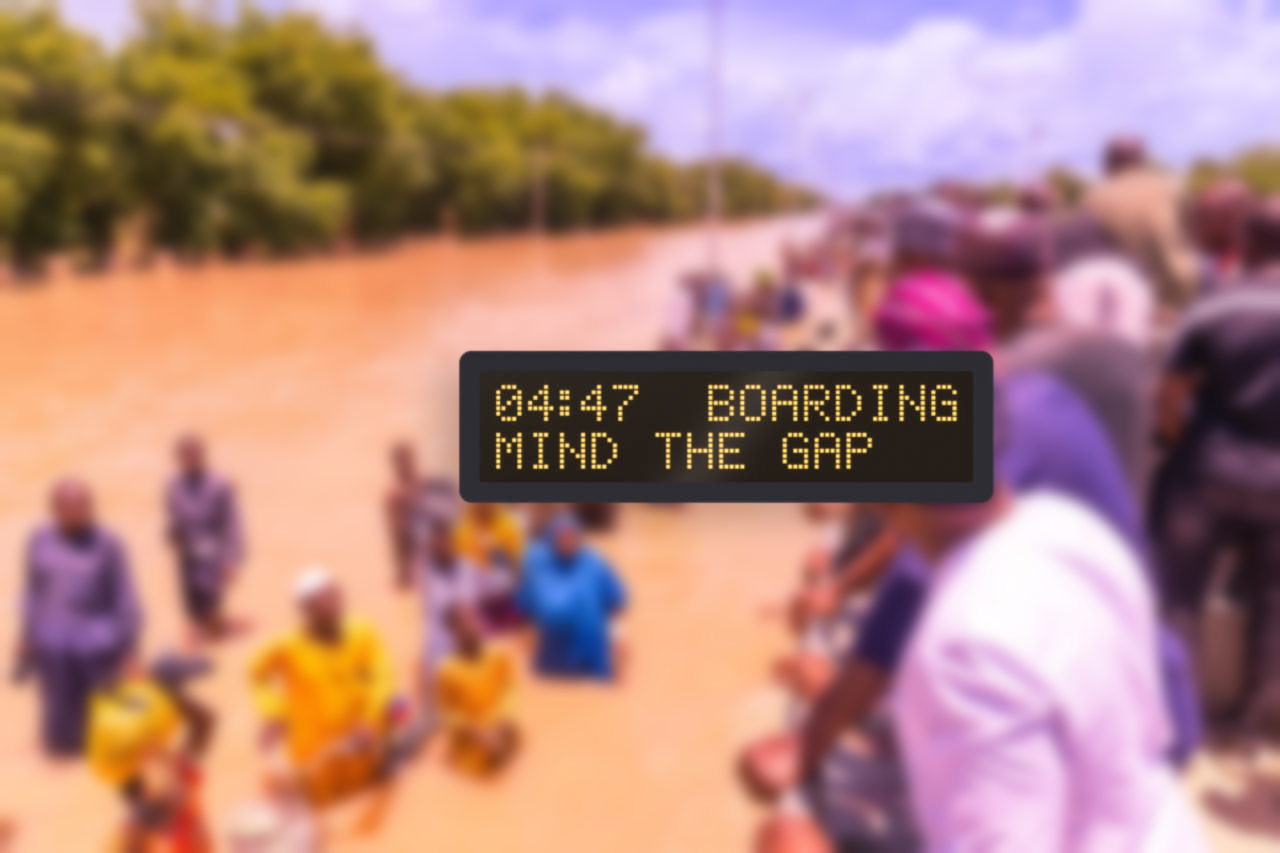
h=4 m=47
